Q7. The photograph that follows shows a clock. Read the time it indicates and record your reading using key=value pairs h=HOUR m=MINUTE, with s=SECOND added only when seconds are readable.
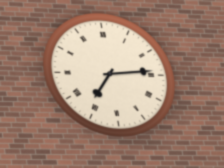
h=7 m=14
